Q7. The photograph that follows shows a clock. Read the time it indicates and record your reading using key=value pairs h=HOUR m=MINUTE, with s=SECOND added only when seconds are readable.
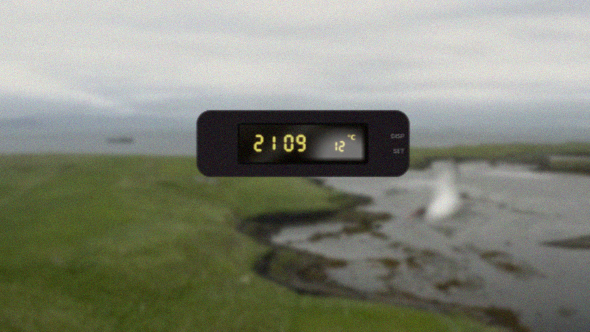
h=21 m=9
